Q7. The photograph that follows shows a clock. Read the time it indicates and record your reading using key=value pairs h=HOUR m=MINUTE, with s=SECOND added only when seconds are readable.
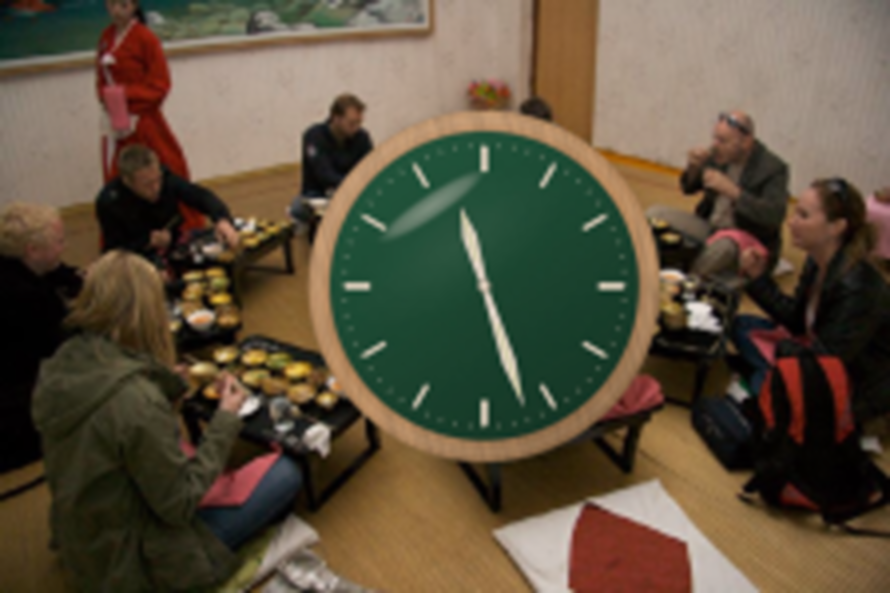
h=11 m=27
